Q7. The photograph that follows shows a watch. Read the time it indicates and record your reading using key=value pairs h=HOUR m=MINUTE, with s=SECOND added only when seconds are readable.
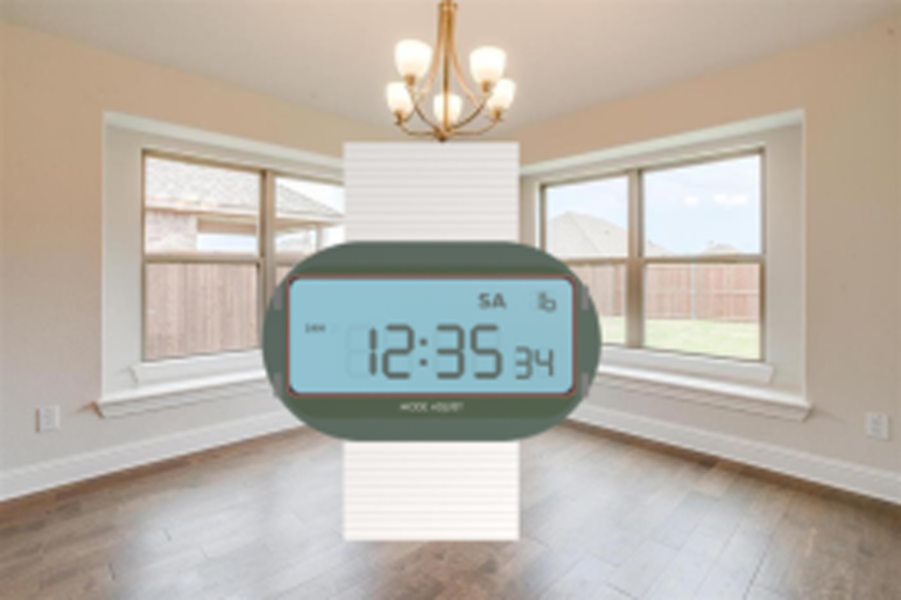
h=12 m=35 s=34
